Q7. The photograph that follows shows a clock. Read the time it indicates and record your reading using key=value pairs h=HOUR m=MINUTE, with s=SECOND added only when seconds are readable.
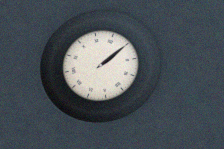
h=1 m=5
